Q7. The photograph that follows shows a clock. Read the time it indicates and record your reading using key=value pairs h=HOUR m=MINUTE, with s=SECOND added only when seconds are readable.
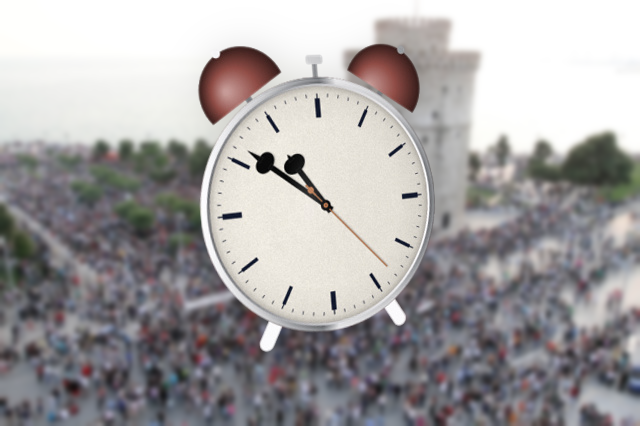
h=10 m=51 s=23
